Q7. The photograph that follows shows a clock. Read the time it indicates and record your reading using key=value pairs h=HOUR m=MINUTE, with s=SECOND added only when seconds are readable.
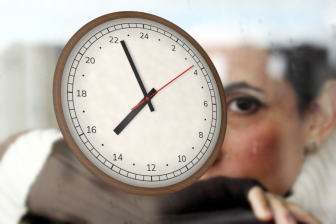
h=14 m=56 s=9
